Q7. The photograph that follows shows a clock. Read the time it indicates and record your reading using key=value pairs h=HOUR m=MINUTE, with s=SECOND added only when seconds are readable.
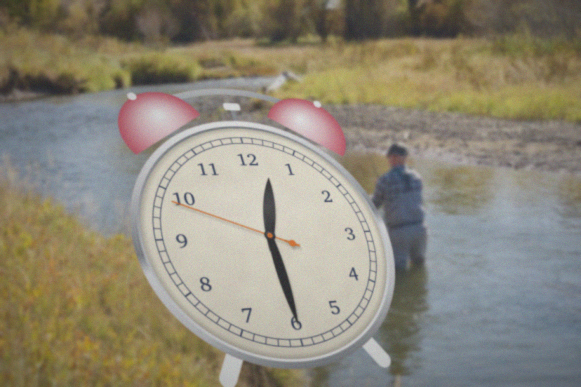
h=12 m=29 s=49
